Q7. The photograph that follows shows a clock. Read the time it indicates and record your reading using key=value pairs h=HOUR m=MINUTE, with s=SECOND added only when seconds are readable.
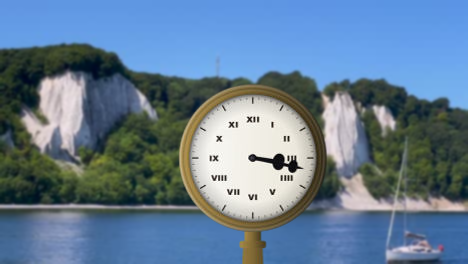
h=3 m=17
